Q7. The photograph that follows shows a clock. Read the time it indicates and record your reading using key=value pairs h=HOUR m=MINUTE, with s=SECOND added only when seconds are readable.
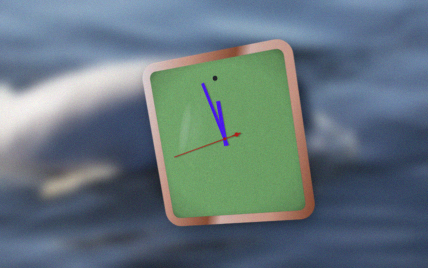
h=11 m=57 s=43
